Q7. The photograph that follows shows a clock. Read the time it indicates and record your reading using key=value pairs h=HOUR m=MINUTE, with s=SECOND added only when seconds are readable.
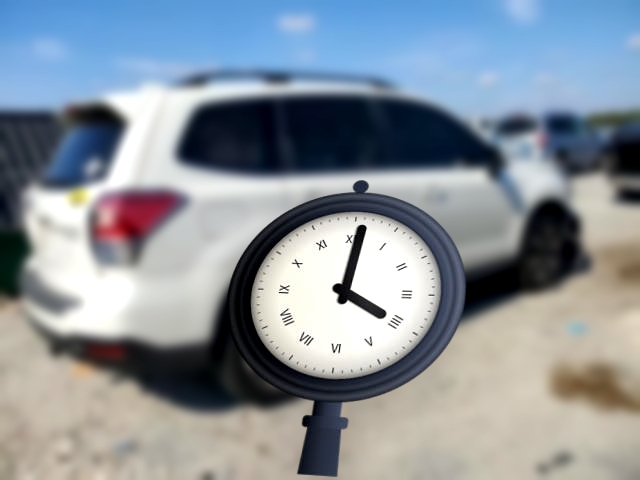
h=4 m=1
